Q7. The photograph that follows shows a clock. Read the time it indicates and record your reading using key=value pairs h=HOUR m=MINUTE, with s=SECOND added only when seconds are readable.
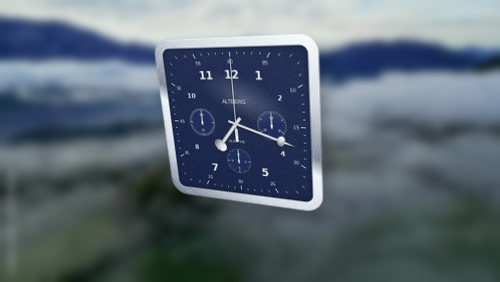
h=7 m=18
